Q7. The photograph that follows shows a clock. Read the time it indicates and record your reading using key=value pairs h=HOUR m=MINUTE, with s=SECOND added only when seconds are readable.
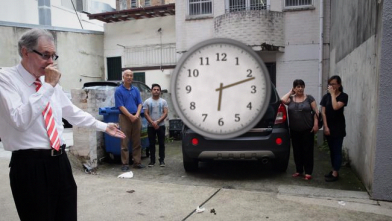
h=6 m=12
